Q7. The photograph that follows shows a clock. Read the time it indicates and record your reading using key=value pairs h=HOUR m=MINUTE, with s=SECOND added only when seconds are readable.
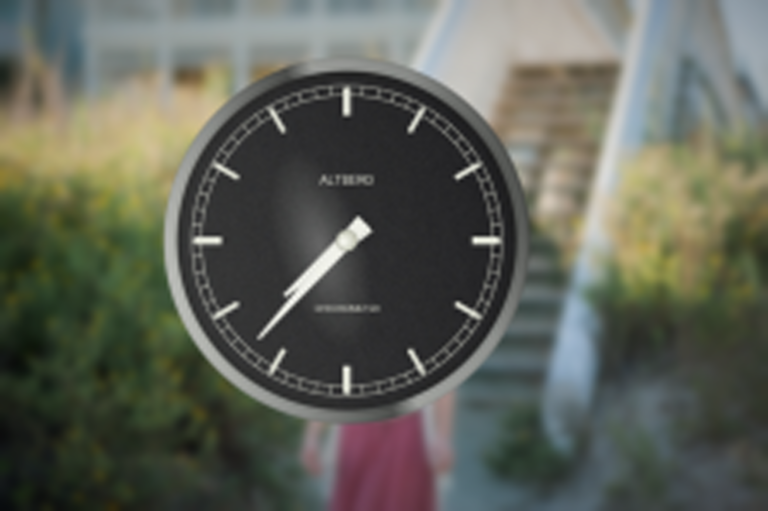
h=7 m=37
